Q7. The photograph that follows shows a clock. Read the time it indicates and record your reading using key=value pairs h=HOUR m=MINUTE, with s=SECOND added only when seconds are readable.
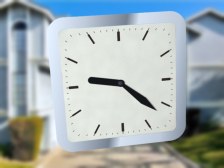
h=9 m=22
